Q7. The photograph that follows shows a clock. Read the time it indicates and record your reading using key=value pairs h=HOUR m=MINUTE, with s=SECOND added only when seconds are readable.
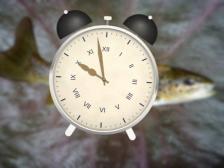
h=9 m=58
